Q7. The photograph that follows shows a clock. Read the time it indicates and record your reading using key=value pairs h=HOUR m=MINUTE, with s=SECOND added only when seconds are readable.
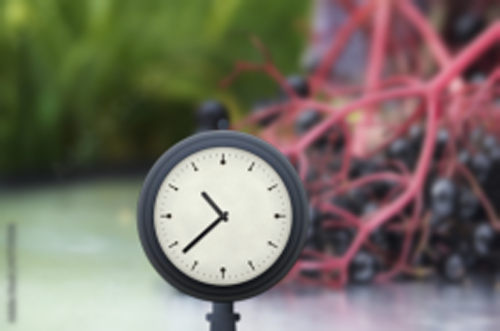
h=10 m=38
